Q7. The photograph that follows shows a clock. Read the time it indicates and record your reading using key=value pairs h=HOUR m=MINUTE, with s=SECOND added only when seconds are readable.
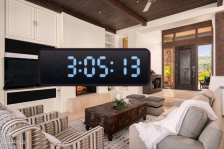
h=3 m=5 s=13
